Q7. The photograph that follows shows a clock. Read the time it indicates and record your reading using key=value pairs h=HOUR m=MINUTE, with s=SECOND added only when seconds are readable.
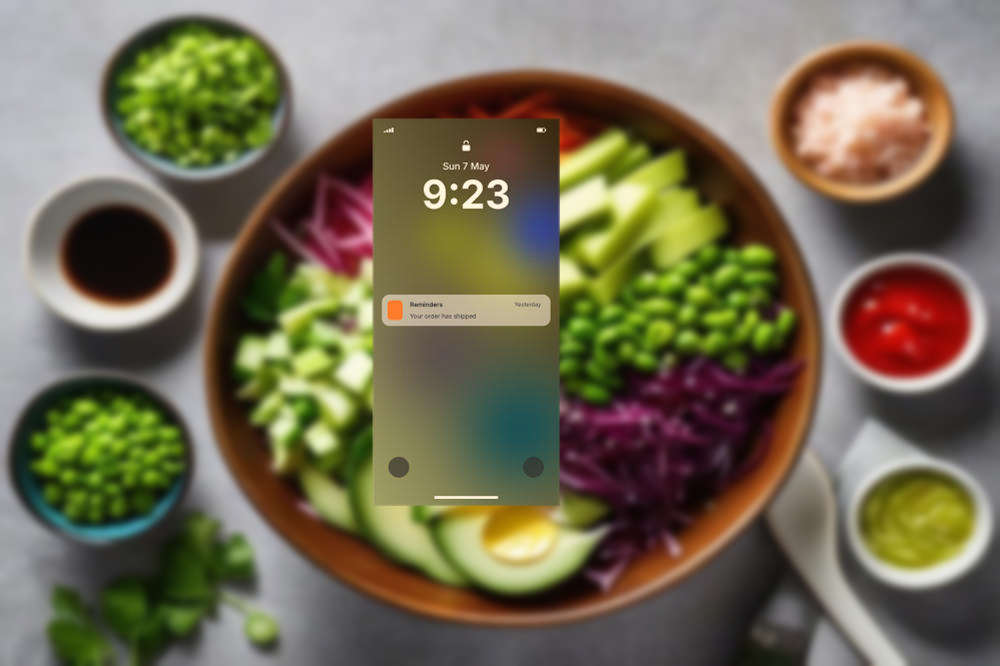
h=9 m=23
